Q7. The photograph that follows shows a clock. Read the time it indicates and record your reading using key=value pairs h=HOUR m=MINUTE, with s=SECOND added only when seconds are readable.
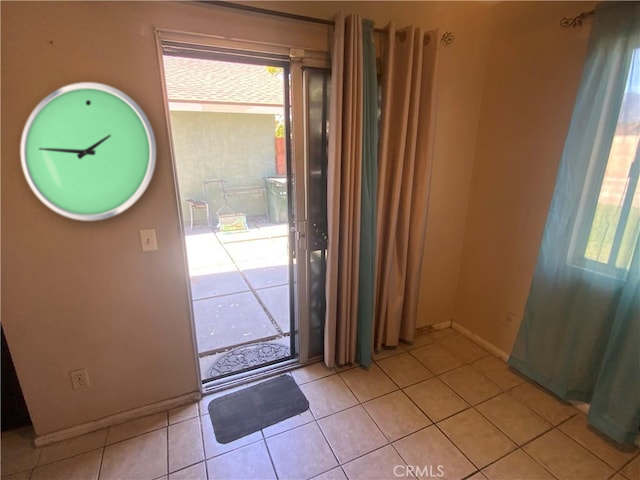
h=1 m=45
